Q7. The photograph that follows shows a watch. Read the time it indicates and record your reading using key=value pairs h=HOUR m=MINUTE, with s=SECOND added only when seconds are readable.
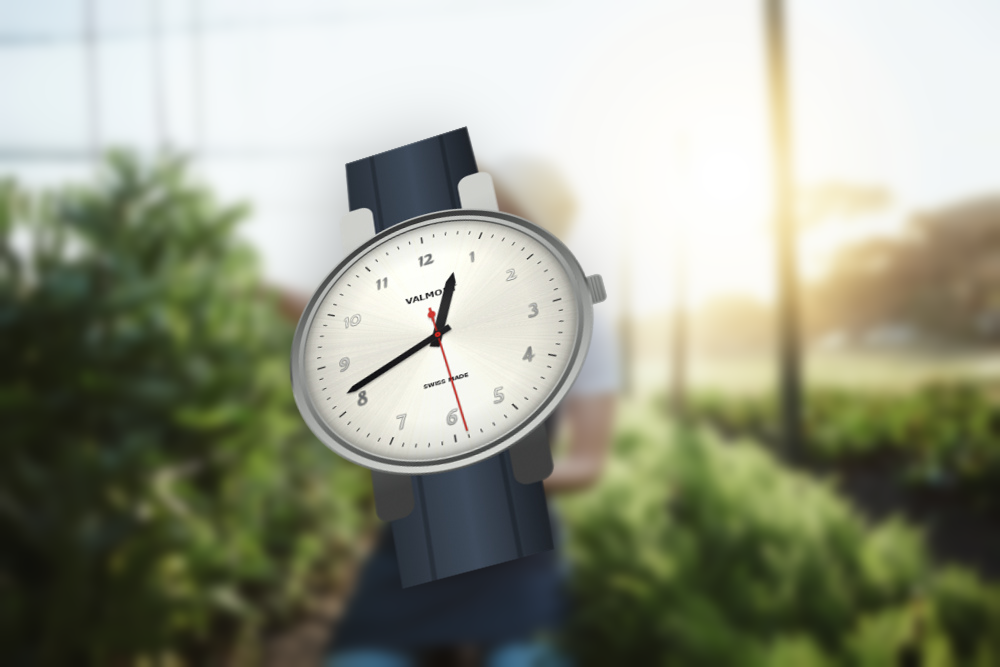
h=12 m=41 s=29
